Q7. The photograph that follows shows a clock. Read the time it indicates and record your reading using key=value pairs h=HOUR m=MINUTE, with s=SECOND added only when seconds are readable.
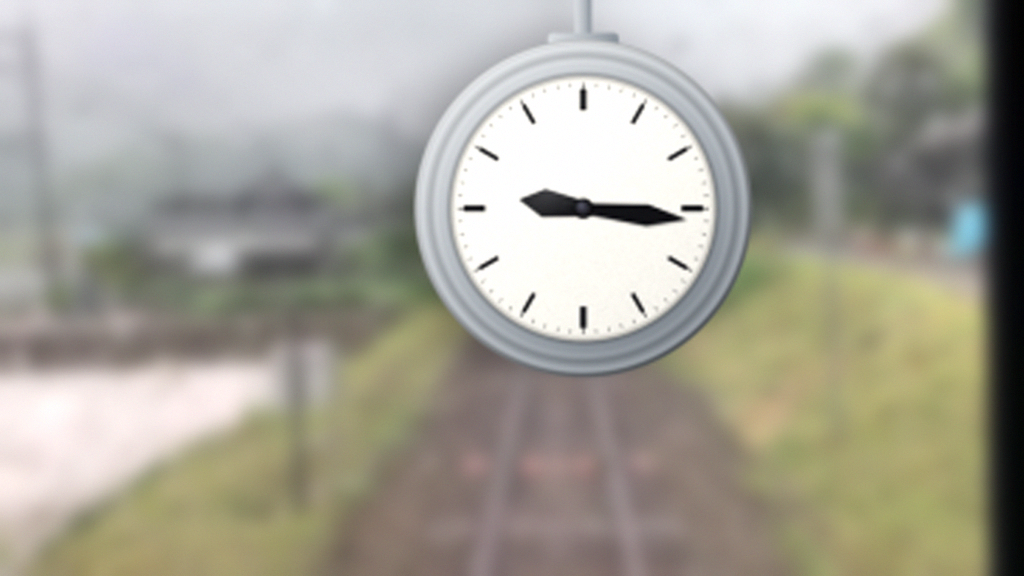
h=9 m=16
